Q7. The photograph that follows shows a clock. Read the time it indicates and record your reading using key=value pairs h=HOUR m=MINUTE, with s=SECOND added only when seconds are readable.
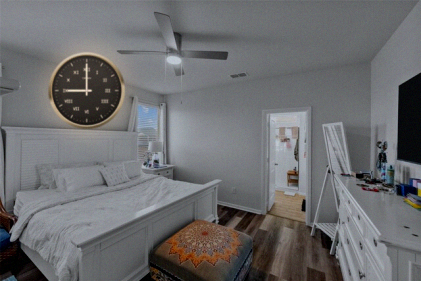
h=9 m=0
